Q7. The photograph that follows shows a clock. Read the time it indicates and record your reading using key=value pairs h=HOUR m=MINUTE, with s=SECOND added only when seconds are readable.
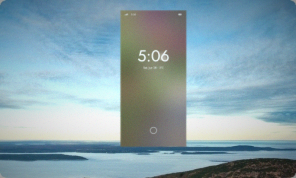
h=5 m=6
